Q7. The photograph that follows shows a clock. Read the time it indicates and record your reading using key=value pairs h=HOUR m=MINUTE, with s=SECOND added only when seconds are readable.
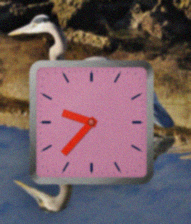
h=9 m=37
